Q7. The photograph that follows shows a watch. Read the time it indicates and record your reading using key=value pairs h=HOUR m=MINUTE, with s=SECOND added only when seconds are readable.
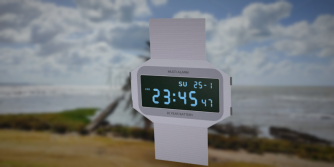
h=23 m=45 s=47
